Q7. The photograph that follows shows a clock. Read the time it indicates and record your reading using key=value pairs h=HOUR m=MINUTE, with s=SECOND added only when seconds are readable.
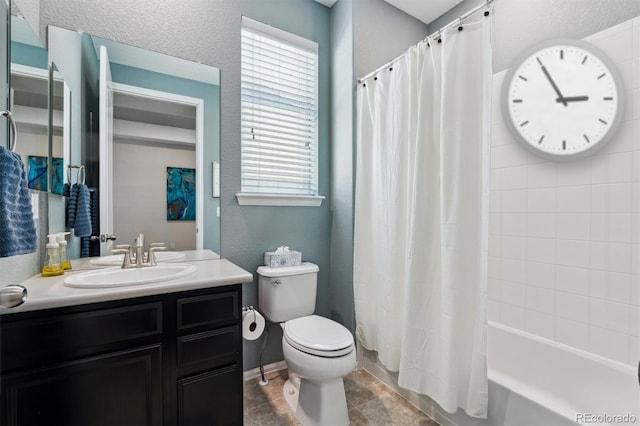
h=2 m=55
